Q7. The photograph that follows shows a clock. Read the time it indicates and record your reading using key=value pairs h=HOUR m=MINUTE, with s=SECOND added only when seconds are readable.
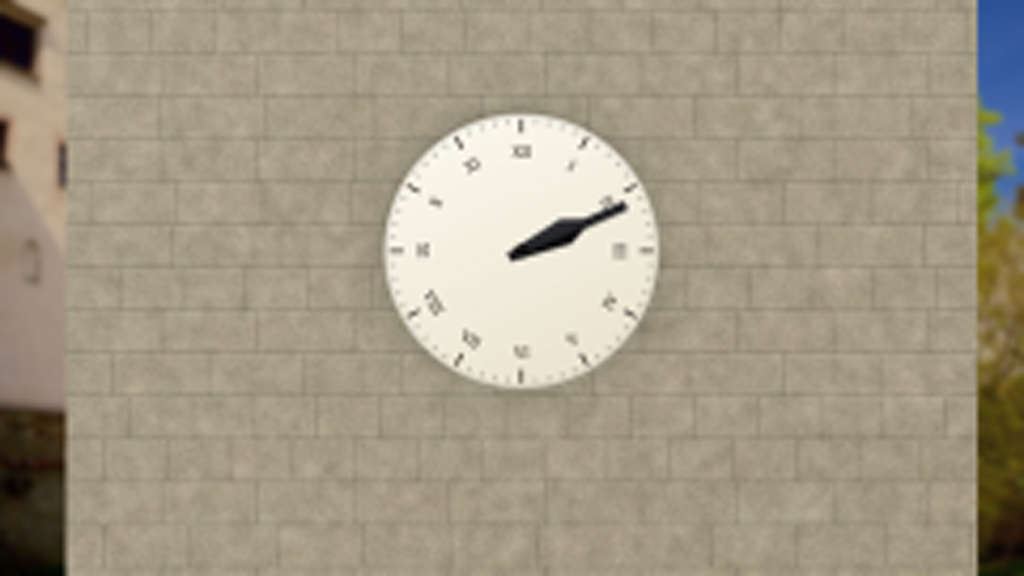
h=2 m=11
